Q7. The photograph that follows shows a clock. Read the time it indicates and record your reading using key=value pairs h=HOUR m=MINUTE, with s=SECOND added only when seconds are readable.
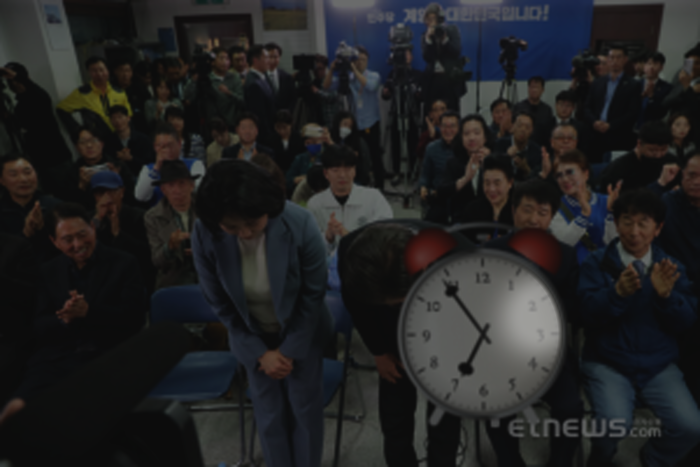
h=6 m=54
